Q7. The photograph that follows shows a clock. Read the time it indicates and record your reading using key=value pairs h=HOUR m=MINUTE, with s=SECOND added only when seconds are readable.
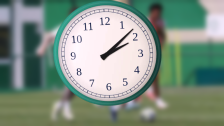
h=2 m=8
